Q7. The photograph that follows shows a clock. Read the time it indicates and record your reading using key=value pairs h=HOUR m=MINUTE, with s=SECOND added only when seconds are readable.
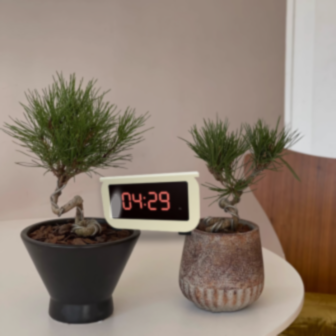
h=4 m=29
